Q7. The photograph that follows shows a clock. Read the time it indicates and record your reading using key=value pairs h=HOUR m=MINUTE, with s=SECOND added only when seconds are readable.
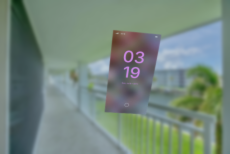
h=3 m=19
